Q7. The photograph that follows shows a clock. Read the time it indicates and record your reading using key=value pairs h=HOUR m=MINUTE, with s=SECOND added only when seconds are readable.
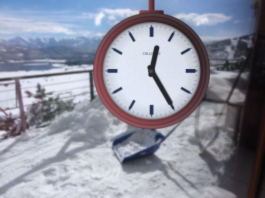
h=12 m=25
